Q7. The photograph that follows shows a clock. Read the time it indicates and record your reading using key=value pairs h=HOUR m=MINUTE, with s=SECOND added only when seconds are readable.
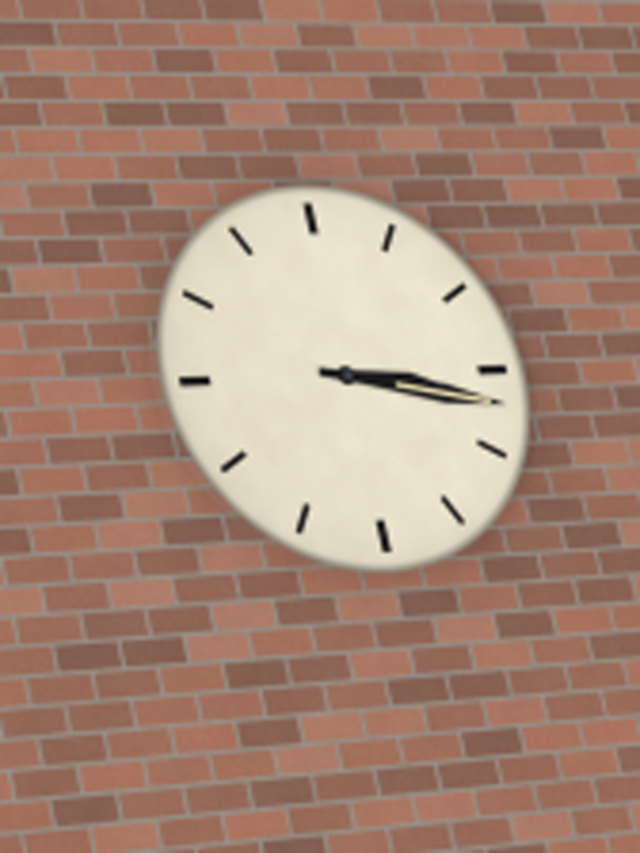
h=3 m=17
